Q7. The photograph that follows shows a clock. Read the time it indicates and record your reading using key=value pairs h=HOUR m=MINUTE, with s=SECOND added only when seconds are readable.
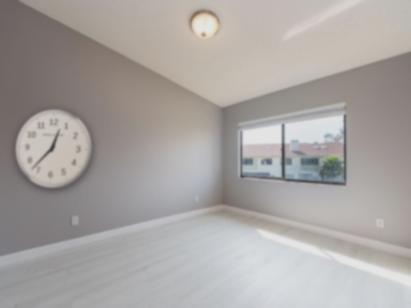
h=12 m=37
